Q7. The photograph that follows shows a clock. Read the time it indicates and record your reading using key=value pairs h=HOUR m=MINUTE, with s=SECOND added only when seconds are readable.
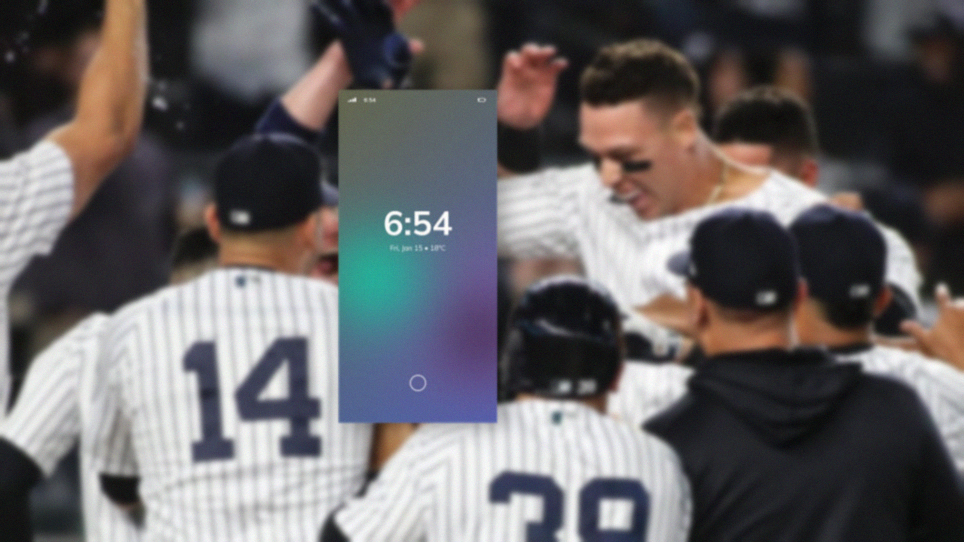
h=6 m=54
